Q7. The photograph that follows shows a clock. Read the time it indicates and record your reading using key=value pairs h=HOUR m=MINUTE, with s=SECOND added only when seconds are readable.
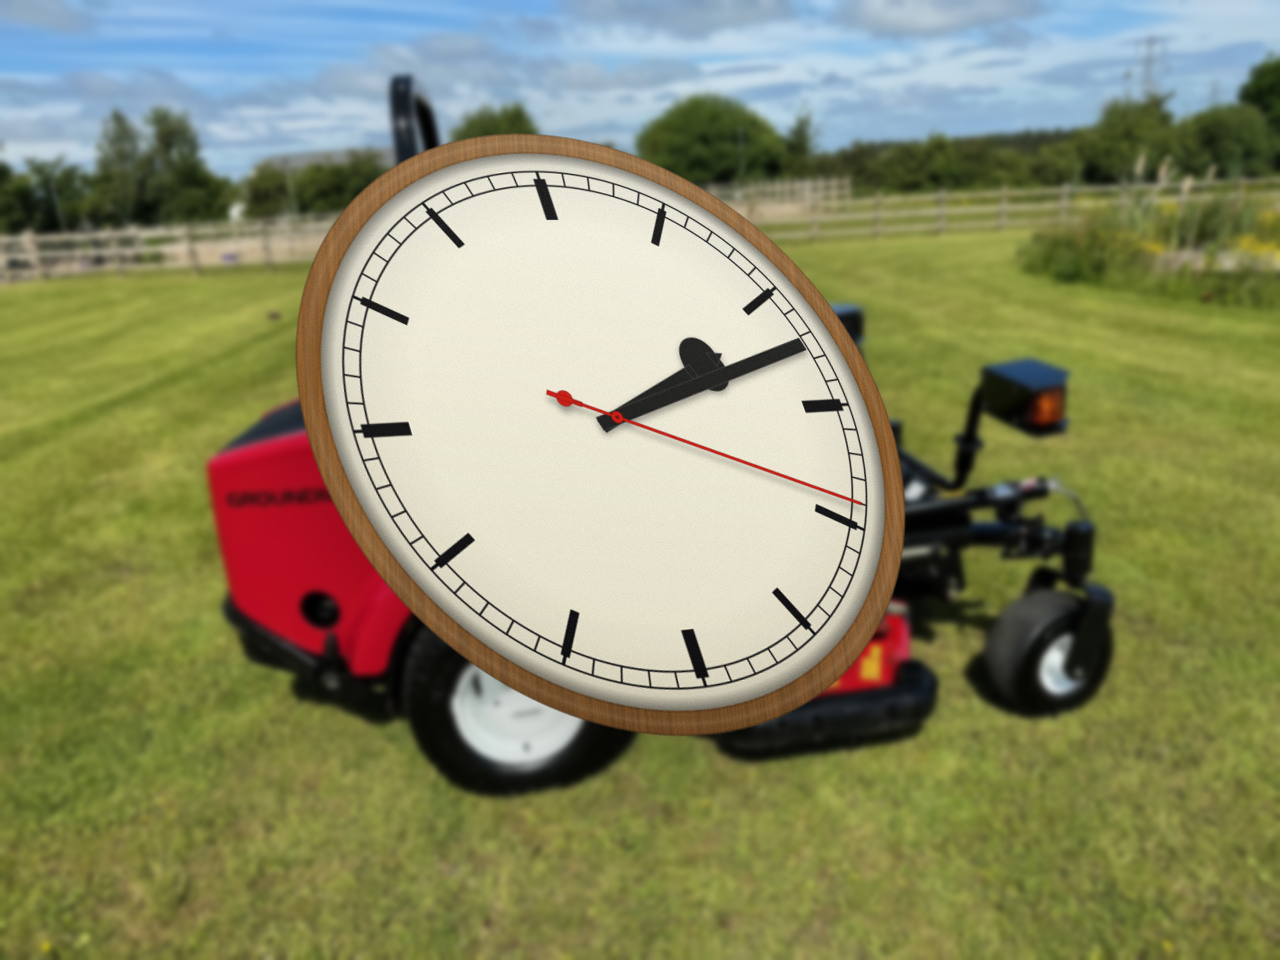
h=2 m=12 s=19
